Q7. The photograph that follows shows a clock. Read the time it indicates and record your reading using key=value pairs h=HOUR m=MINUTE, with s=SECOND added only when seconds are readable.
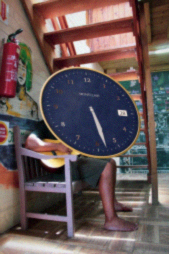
h=5 m=28
